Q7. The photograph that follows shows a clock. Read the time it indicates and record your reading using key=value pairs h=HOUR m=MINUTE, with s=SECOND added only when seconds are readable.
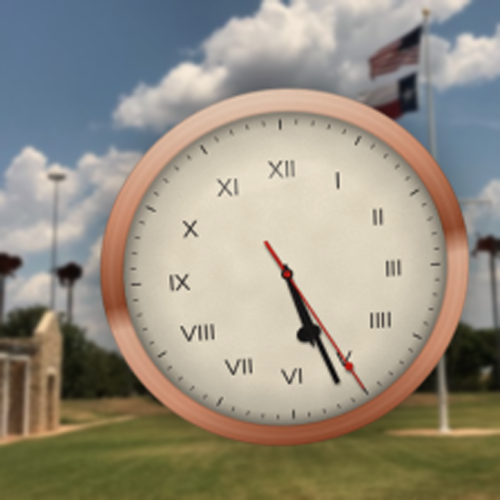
h=5 m=26 s=25
